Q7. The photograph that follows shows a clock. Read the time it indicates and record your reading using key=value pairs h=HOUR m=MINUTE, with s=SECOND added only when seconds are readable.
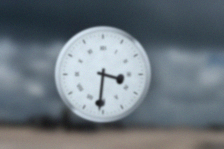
h=3 m=31
